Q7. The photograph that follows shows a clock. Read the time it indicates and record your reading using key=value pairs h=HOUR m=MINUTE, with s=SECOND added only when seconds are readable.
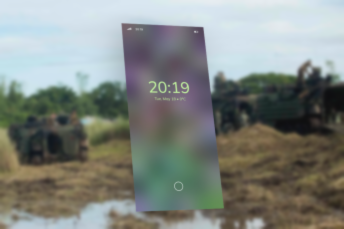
h=20 m=19
